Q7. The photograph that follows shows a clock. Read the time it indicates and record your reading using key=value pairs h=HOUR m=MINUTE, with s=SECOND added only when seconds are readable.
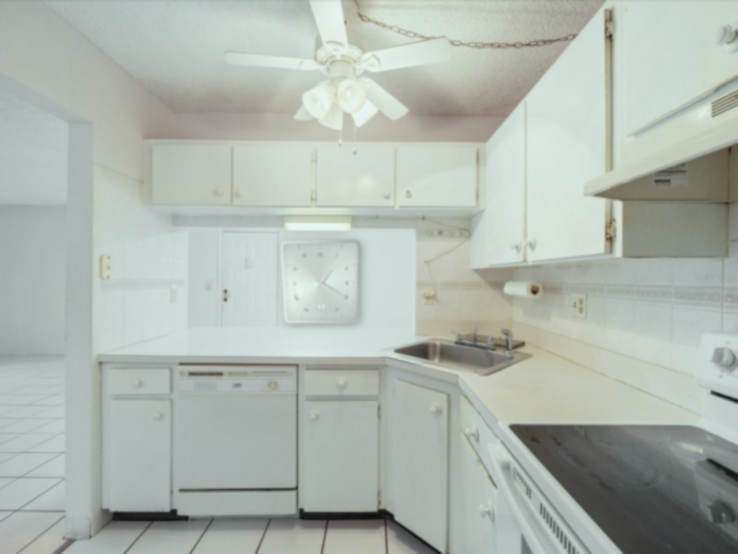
h=1 m=20
